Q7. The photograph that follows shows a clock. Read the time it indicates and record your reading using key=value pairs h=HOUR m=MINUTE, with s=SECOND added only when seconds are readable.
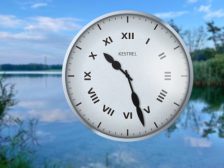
h=10 m=27
